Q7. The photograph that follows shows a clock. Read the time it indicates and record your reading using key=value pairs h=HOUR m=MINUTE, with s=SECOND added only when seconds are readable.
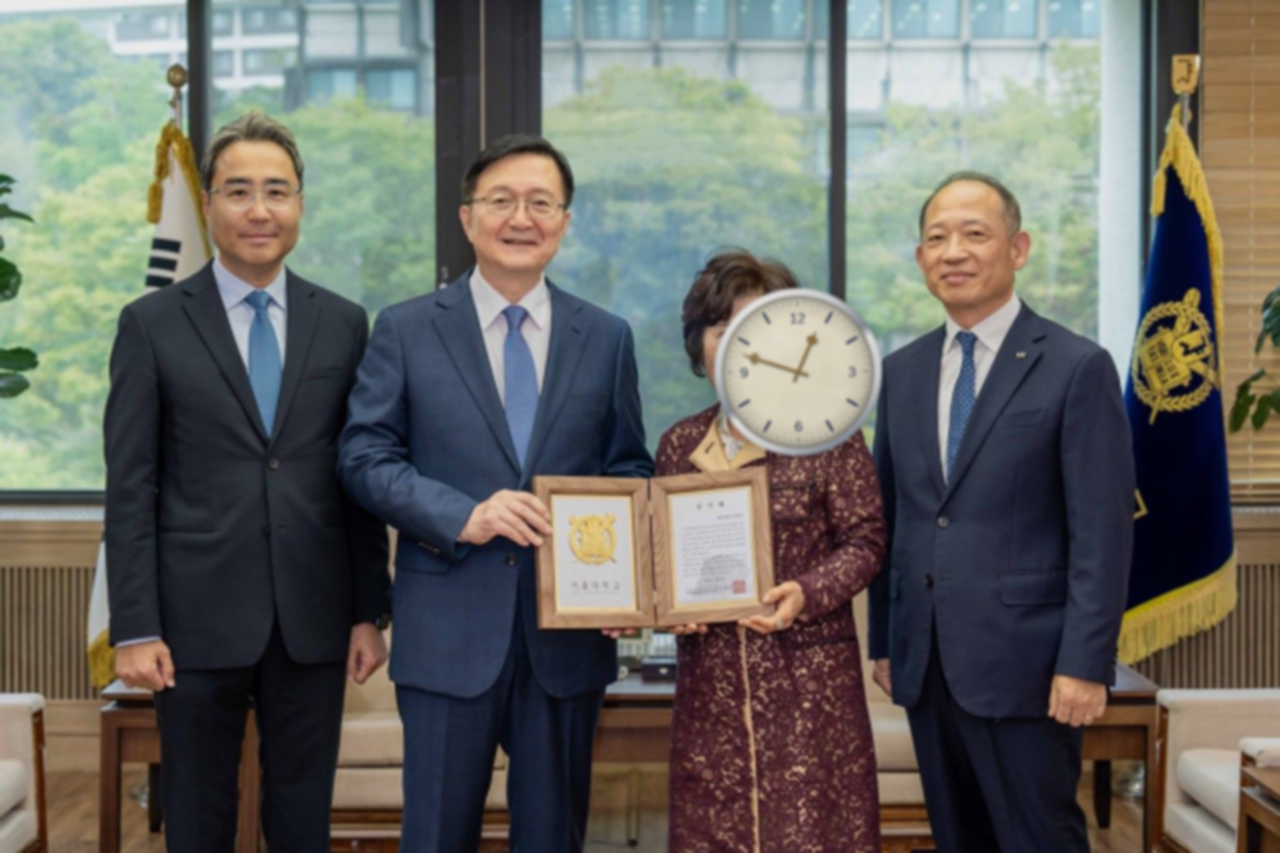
h=12 m=48
